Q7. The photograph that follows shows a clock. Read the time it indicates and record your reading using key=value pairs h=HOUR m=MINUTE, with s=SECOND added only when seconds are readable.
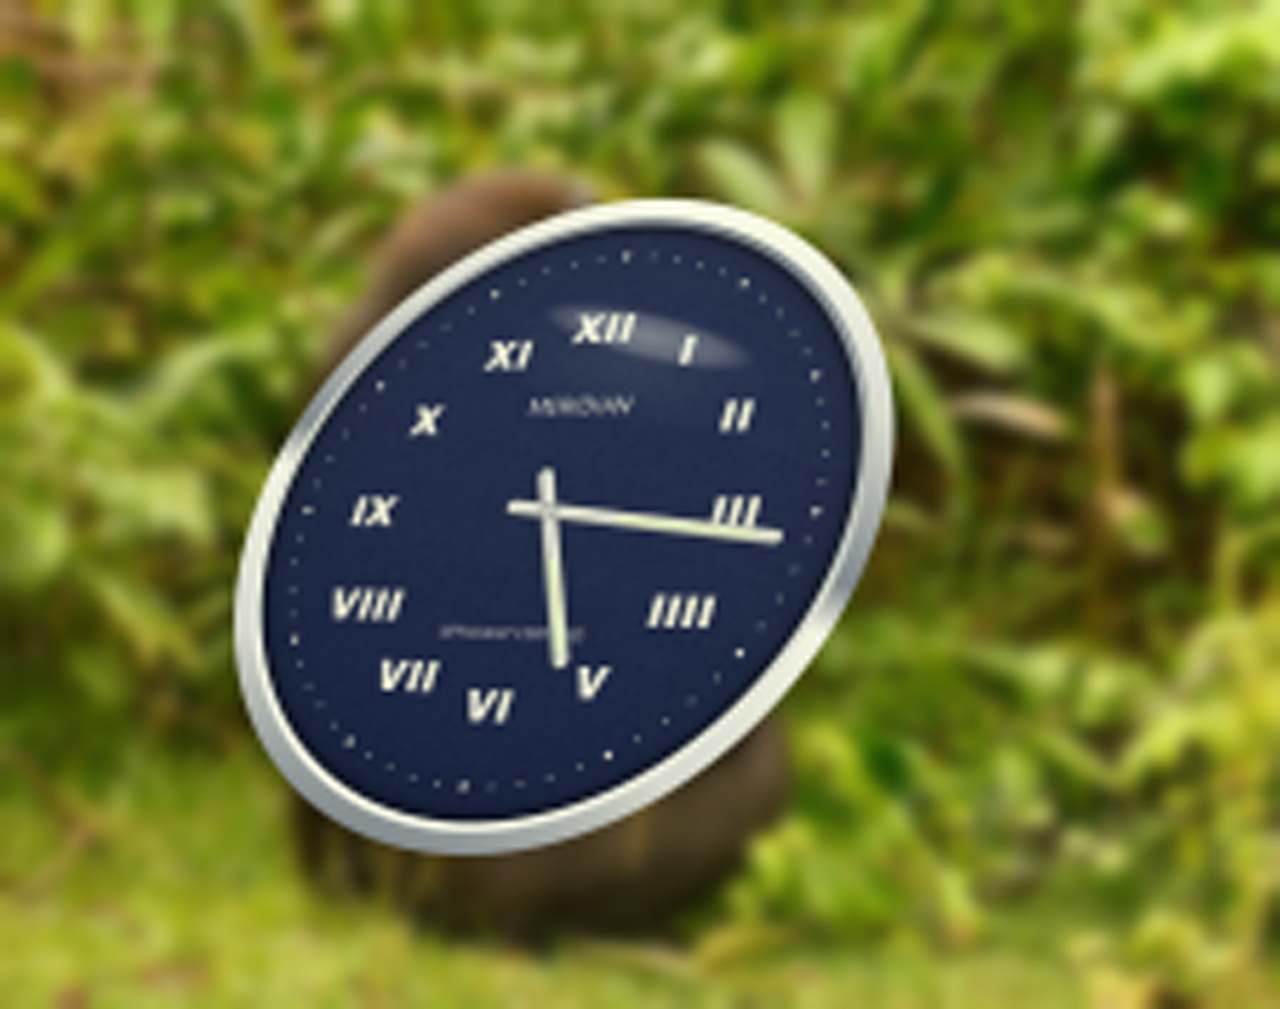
h=5 m=16
